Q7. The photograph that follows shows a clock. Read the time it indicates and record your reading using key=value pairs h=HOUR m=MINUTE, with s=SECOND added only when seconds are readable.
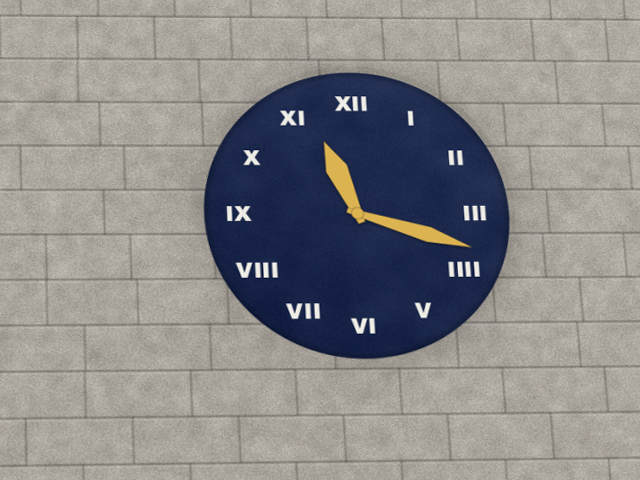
h=11 m=18
